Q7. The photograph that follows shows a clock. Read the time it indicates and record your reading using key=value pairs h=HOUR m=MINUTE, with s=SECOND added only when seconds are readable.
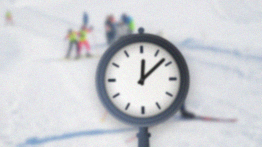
h=12 m=8
